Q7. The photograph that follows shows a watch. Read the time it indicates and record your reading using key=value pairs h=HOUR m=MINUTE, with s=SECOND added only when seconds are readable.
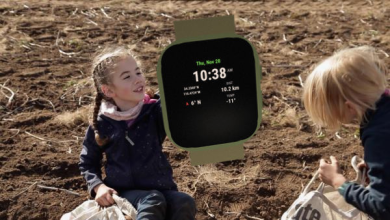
h=10 m=38
